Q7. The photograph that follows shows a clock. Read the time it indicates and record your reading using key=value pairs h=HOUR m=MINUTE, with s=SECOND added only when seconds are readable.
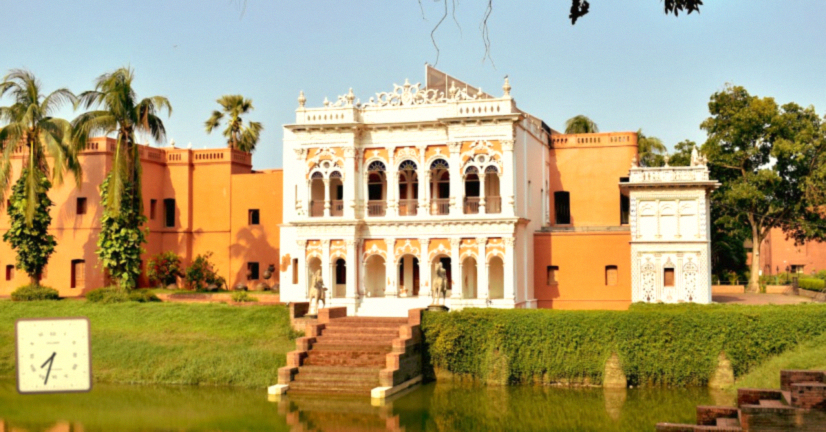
h=7 m=33
